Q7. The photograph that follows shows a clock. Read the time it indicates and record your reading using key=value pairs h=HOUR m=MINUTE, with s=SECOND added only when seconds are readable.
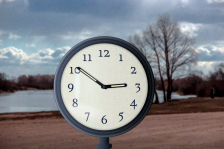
h=2 m=51
